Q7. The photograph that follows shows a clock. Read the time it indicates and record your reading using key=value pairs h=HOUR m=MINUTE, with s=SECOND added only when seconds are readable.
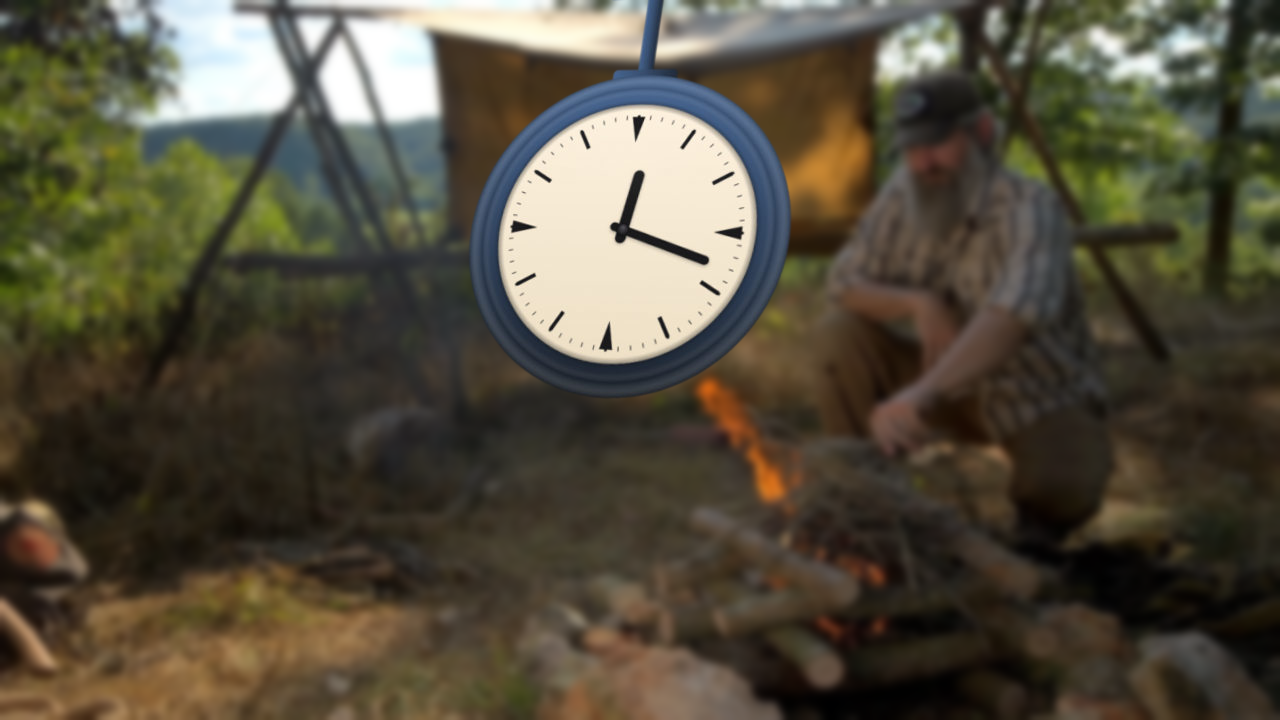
h=12 m=18
